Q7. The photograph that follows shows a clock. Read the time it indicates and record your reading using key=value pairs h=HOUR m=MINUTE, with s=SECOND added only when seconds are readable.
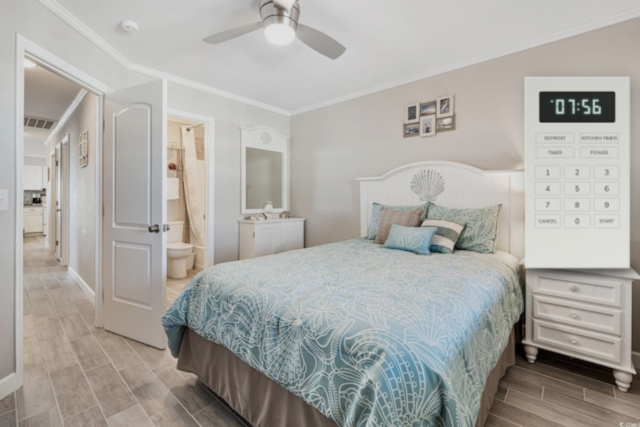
h=7 m=56
